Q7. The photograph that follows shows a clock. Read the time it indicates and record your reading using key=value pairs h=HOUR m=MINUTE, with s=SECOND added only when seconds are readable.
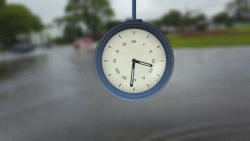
h=3 m=31
